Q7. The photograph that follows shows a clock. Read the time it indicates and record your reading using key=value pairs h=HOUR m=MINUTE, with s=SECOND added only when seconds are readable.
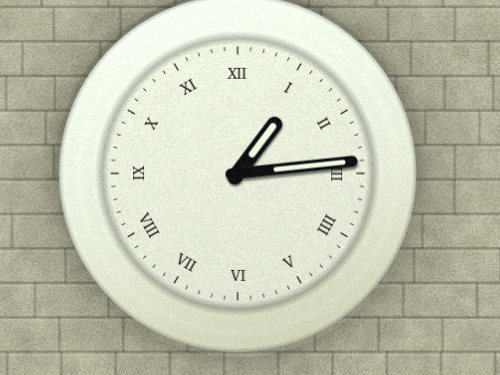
h=1 m=14
